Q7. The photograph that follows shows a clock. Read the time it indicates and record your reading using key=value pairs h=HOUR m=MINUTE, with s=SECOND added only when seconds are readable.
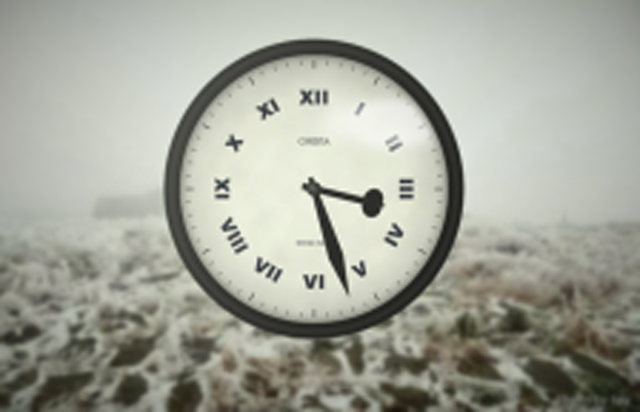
h=3 m=27
